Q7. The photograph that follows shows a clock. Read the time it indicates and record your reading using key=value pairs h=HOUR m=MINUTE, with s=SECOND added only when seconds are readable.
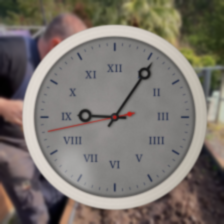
h=9 m=5 s=43
